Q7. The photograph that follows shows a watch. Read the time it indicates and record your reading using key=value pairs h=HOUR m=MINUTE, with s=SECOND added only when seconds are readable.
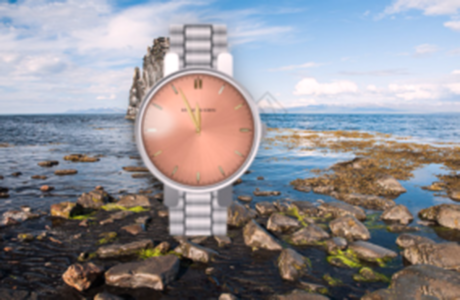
h=11 m=56
